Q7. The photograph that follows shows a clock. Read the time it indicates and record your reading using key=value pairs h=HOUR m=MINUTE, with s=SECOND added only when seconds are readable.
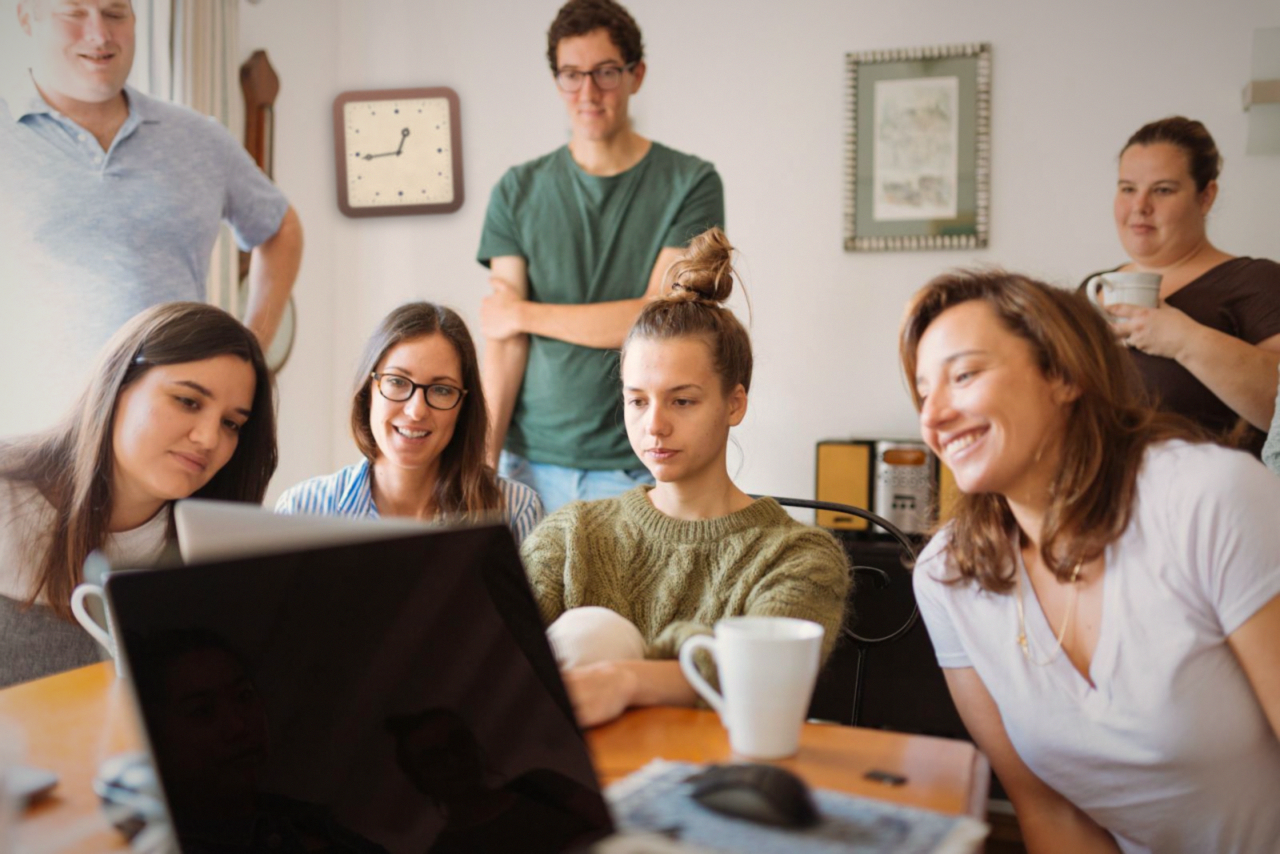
h=12 m=44
